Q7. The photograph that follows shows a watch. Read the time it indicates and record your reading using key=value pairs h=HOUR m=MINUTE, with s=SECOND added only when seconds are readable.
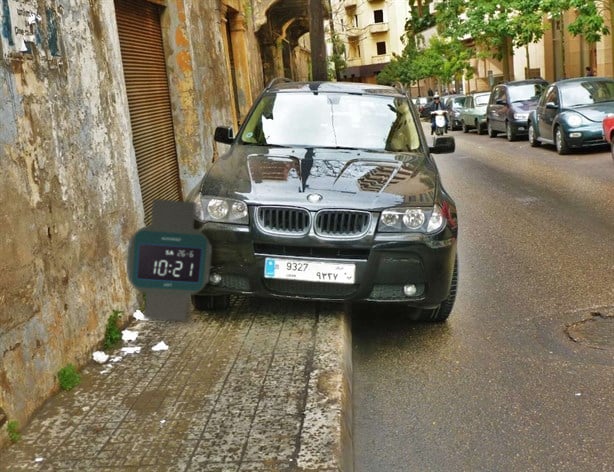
h=10 m=21
